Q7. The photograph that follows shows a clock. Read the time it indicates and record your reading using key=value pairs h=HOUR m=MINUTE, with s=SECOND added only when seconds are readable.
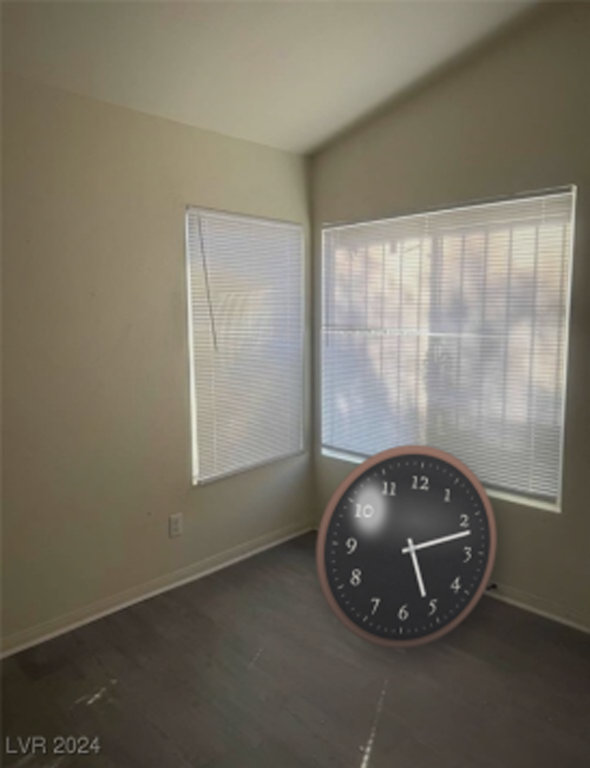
h=5 m=12
